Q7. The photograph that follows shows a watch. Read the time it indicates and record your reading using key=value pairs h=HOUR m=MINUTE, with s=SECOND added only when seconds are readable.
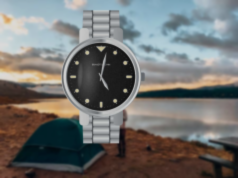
h=5 m=2
